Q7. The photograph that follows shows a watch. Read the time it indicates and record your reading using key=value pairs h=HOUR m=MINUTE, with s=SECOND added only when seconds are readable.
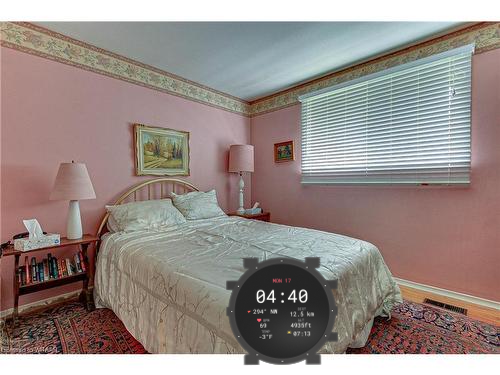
h=4 m=40
